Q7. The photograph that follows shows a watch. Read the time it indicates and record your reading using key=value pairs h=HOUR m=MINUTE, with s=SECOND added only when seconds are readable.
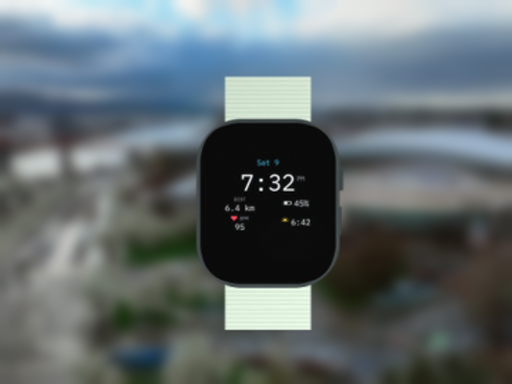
h=7 m=32
